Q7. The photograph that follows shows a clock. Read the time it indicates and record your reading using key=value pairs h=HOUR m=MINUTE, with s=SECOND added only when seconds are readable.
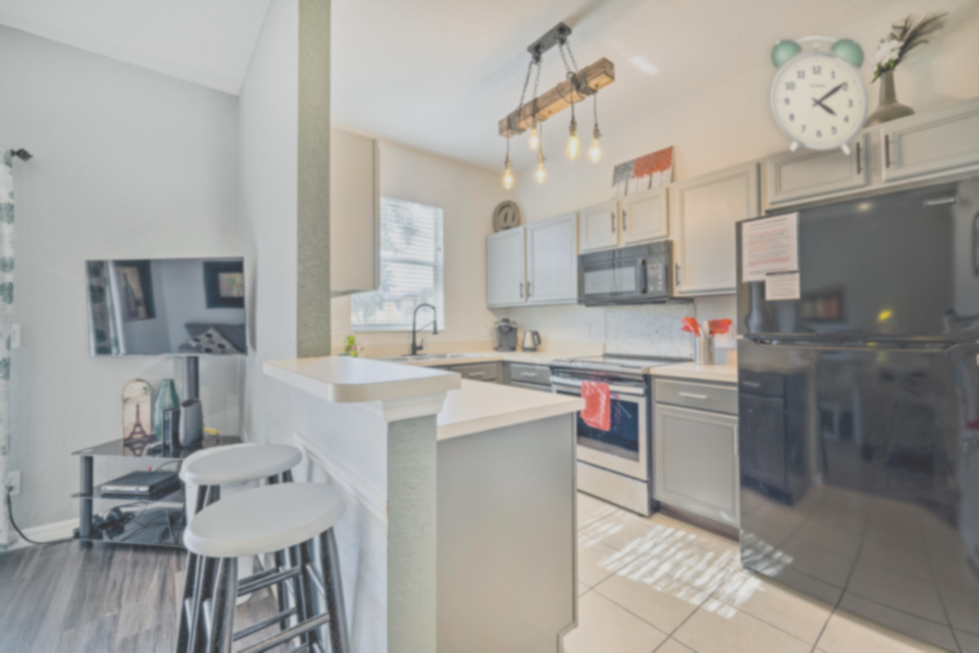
h=4 m=9
